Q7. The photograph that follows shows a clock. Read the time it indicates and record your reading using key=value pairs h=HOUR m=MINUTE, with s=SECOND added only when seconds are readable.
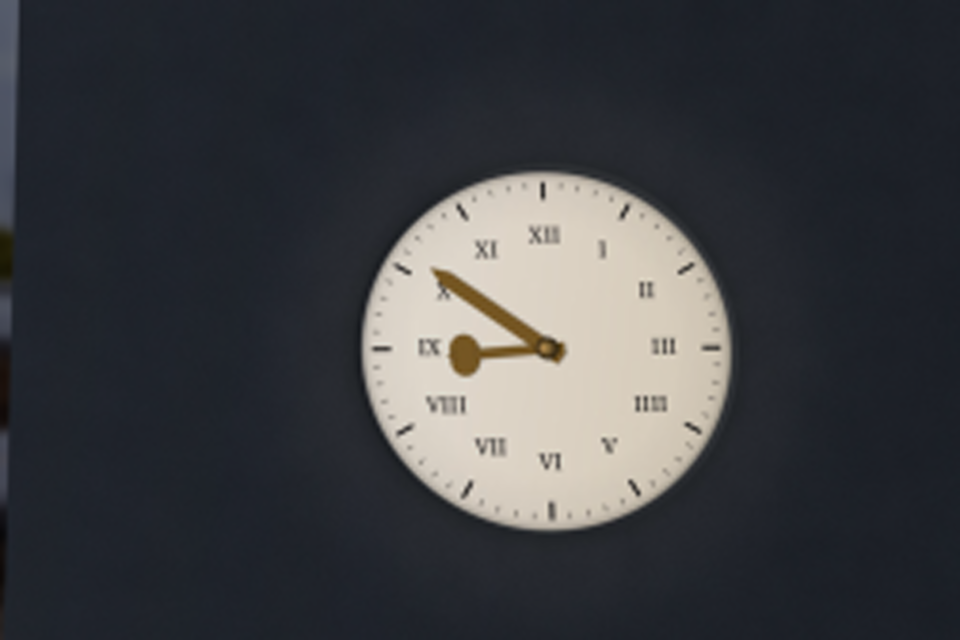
h=8 m=51
